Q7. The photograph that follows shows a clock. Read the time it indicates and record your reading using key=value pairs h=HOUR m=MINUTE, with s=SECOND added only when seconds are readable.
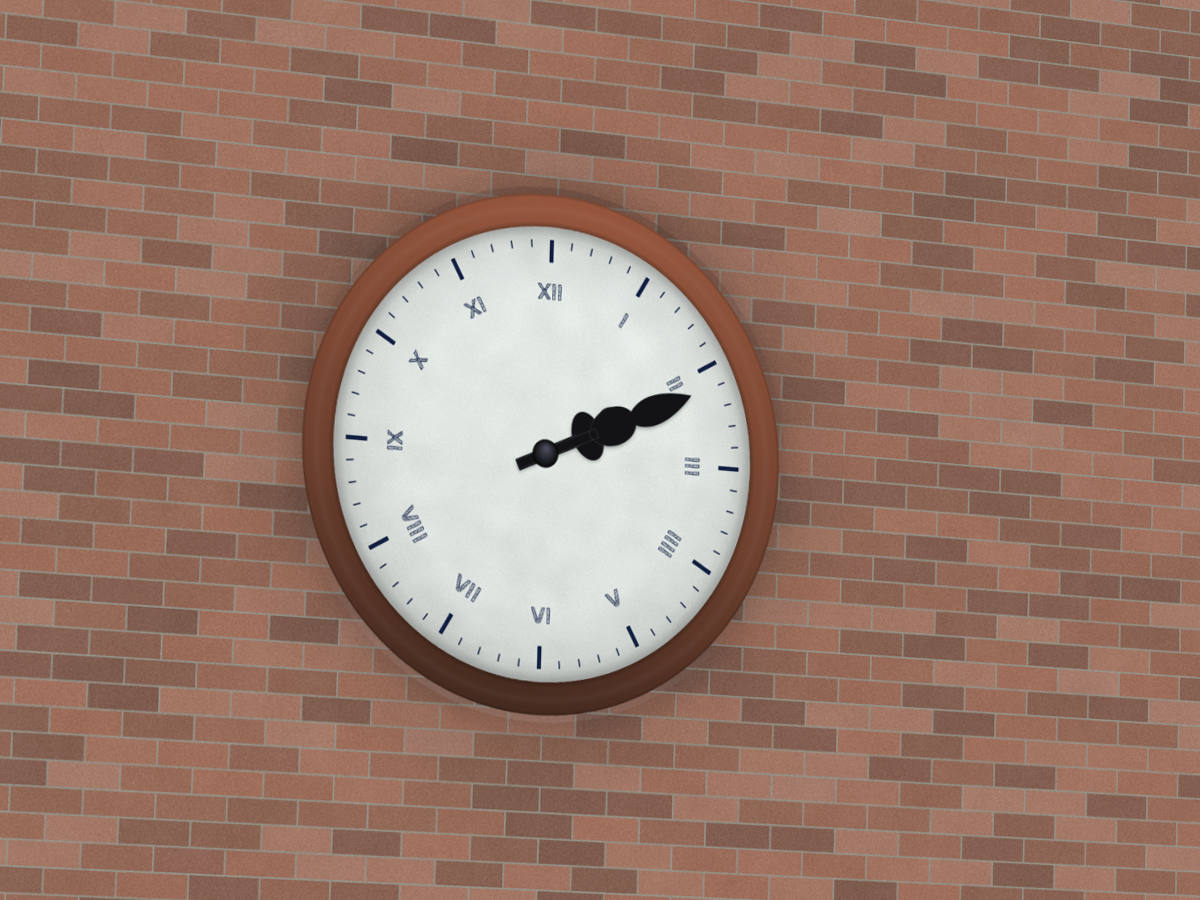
h=2 m=11
